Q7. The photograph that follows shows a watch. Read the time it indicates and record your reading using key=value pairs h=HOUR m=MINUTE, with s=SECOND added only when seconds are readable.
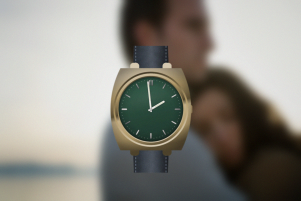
h=1 m=59
